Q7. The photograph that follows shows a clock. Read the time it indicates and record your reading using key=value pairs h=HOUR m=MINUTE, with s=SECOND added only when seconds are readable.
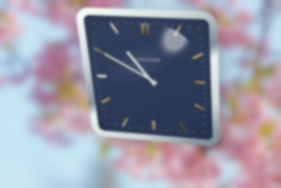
h=10 m=50
